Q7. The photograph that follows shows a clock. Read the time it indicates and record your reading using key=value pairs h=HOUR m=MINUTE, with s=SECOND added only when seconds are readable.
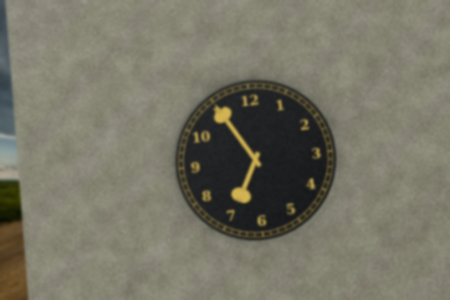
h=6 m=55
